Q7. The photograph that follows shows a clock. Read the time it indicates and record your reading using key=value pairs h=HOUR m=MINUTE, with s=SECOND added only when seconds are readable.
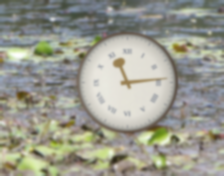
h=11 m=14
